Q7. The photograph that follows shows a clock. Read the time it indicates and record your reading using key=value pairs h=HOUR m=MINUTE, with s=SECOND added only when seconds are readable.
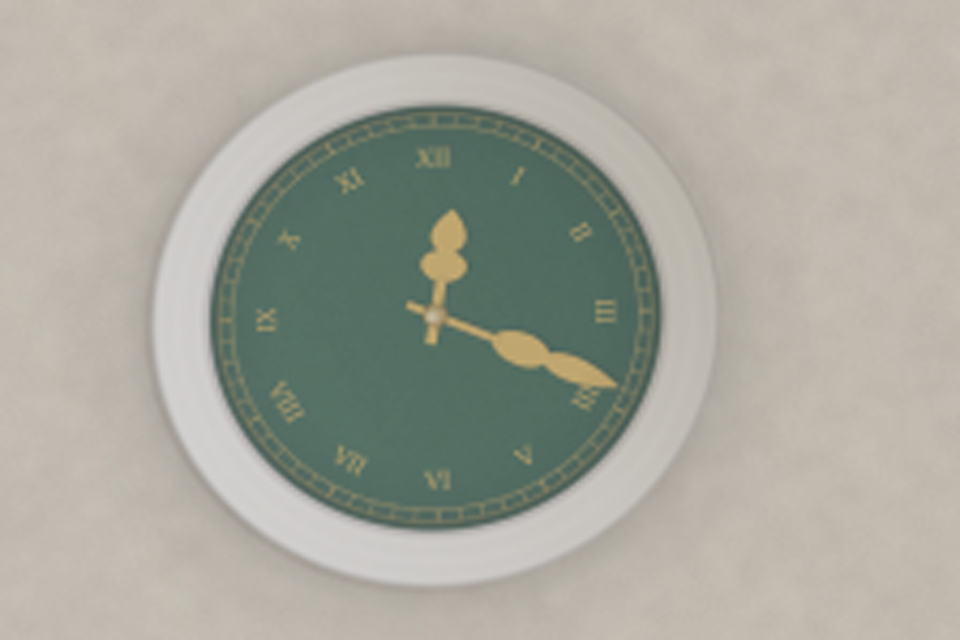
h=12 m=19
